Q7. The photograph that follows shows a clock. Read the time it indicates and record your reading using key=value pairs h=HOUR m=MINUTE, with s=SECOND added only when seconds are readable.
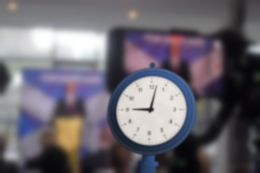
h=9 m=2
